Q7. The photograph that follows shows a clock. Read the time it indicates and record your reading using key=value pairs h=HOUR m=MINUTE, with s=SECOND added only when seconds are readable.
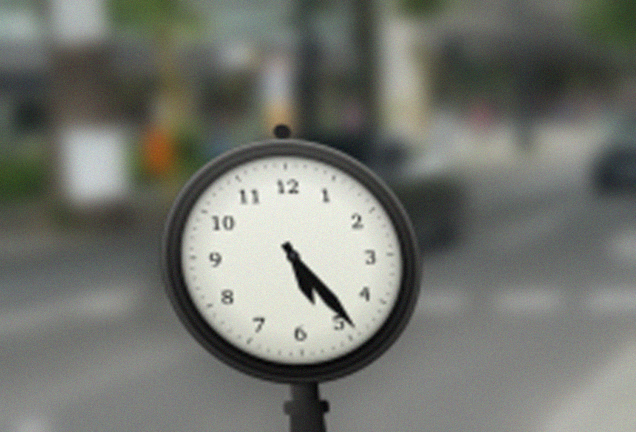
h=5 m=24
